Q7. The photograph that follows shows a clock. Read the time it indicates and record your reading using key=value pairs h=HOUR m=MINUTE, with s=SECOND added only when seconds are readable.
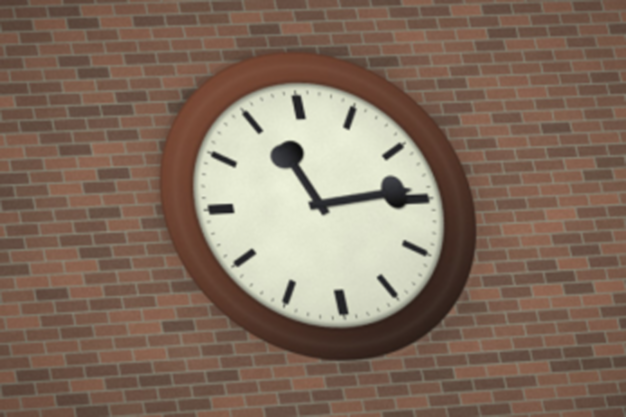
h=11 m=14
